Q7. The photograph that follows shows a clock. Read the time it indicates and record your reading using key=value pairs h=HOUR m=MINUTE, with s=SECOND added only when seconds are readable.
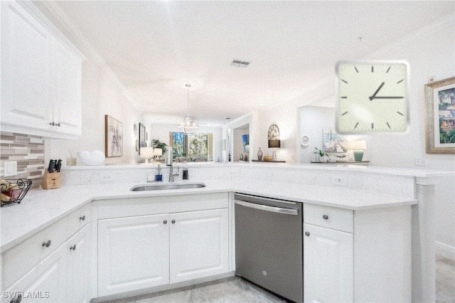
h=1 m=15
